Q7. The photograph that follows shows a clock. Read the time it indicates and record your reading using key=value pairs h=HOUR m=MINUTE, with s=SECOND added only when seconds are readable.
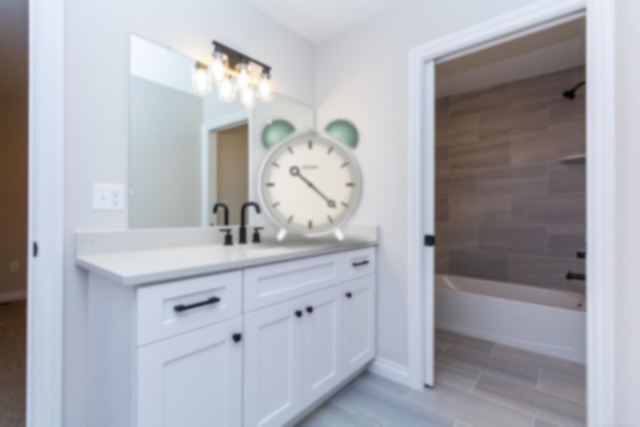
h=10 m=22
